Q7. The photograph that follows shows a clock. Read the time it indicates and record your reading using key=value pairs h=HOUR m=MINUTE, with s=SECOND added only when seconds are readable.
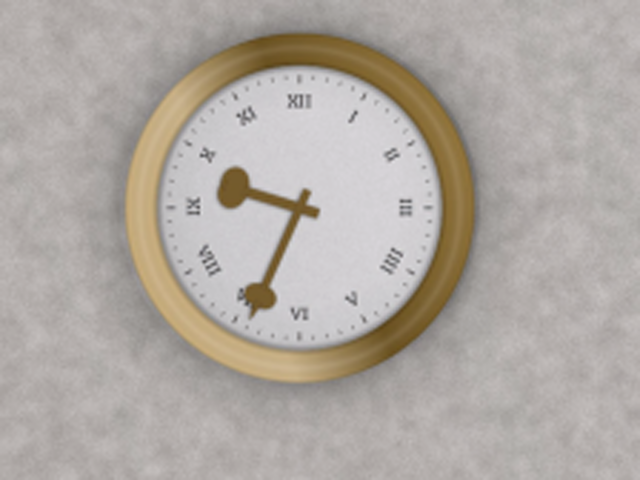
h=9 m=34
